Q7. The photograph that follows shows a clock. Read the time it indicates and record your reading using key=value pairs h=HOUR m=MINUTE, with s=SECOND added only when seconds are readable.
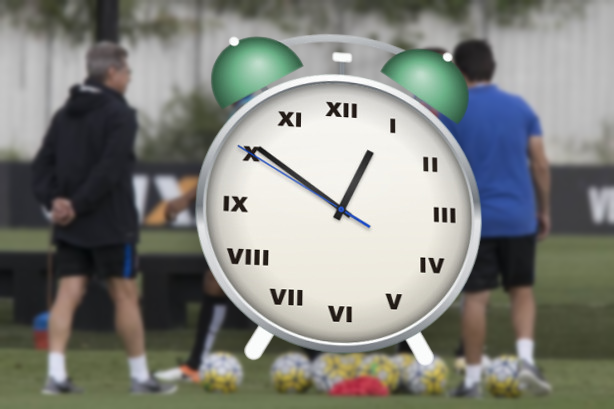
h=12 m=50 s=50
